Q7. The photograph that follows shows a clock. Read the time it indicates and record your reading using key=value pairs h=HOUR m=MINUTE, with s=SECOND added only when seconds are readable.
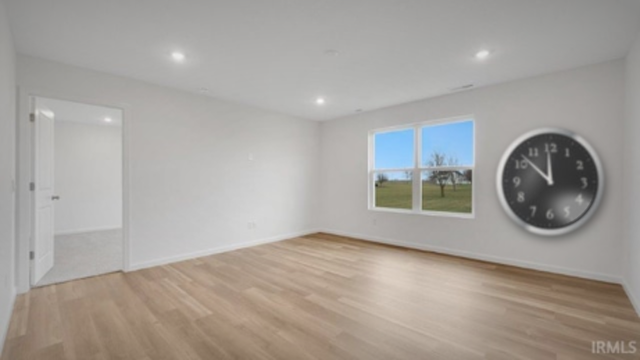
h=11 m=52
